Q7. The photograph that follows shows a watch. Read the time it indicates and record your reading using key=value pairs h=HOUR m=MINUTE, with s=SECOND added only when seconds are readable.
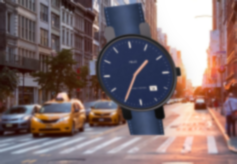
h=1 m=35
